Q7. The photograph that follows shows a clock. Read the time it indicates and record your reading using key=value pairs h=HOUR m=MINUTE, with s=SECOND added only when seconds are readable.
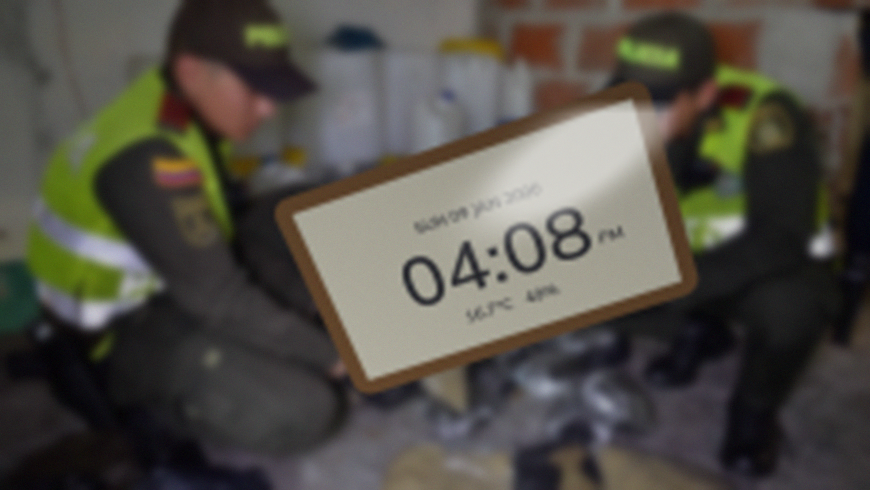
h=4 m=8
